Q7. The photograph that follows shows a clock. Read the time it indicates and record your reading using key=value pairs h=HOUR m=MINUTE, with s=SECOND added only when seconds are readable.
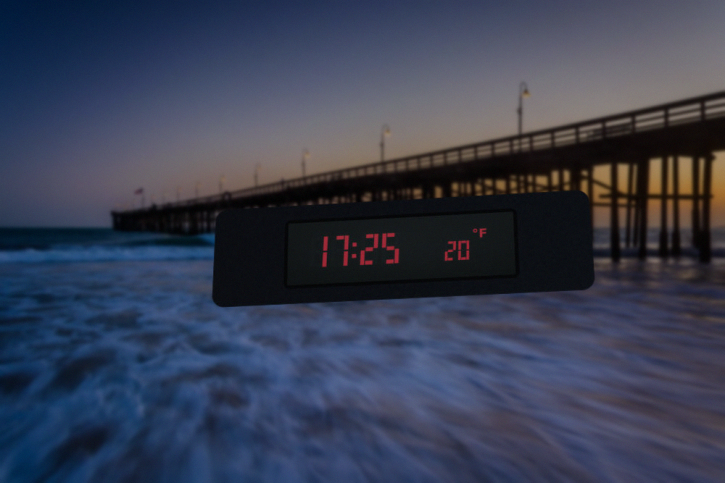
h=17 m=25
